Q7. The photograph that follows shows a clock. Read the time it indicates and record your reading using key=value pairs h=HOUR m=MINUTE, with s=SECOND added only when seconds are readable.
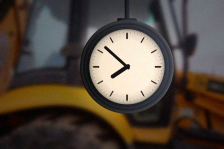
h=7 m=52
